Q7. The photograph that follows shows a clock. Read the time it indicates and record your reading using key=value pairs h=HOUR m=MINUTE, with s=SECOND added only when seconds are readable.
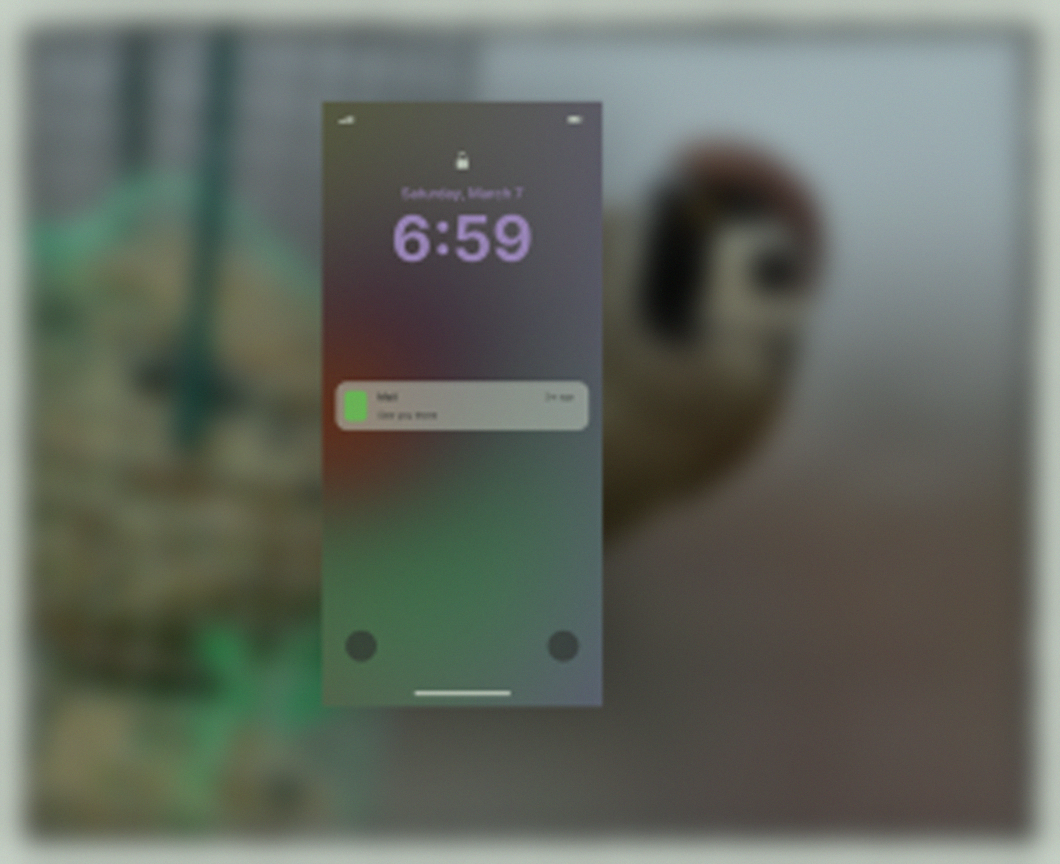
h=6 m=59
